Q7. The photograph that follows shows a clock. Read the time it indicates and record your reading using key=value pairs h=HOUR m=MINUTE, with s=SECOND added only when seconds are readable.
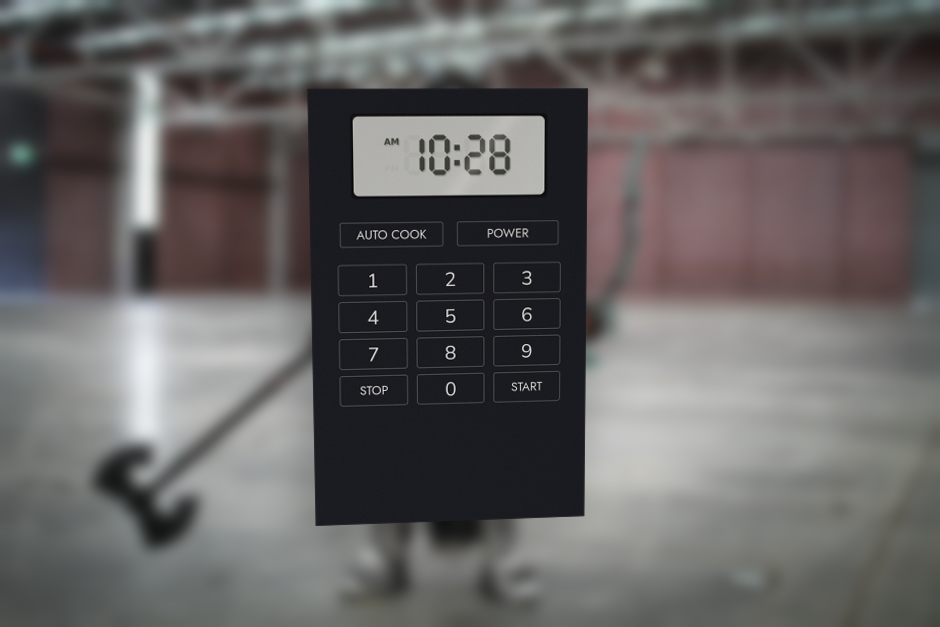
h=10 m=28
